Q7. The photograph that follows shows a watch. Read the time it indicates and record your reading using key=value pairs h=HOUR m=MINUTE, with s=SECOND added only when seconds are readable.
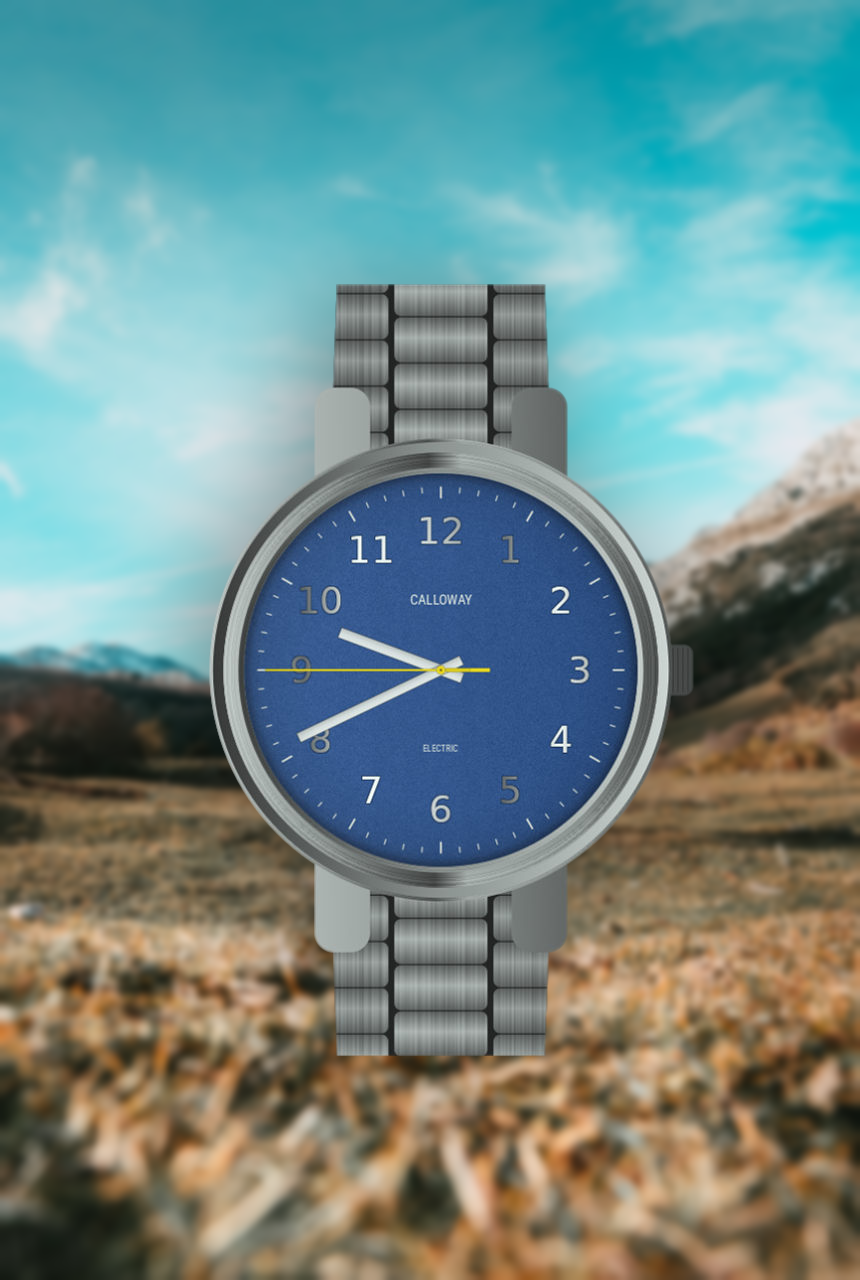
h=9 m=40 s=45
